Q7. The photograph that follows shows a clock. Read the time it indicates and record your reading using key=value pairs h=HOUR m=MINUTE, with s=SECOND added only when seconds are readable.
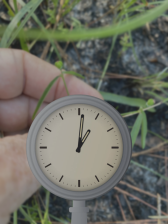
h=1 m=1
